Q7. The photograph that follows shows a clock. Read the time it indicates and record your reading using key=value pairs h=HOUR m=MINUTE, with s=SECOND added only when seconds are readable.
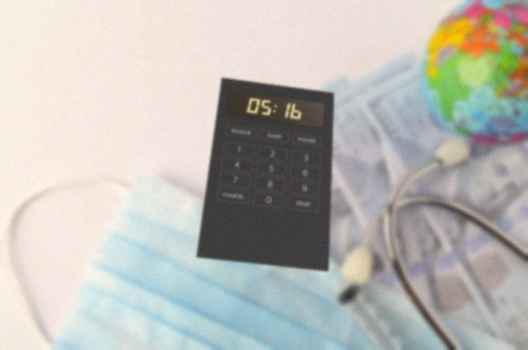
h=5 m=16
